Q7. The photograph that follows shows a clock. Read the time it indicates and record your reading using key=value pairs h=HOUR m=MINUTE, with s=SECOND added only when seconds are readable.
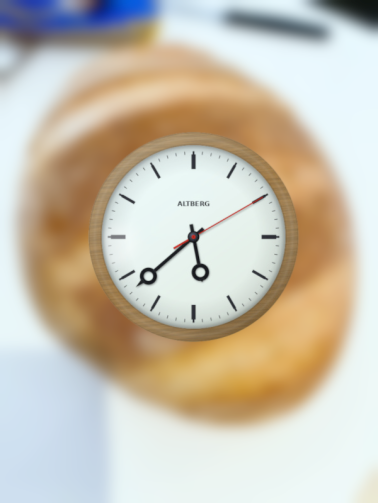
h=5 m=38 s=10
